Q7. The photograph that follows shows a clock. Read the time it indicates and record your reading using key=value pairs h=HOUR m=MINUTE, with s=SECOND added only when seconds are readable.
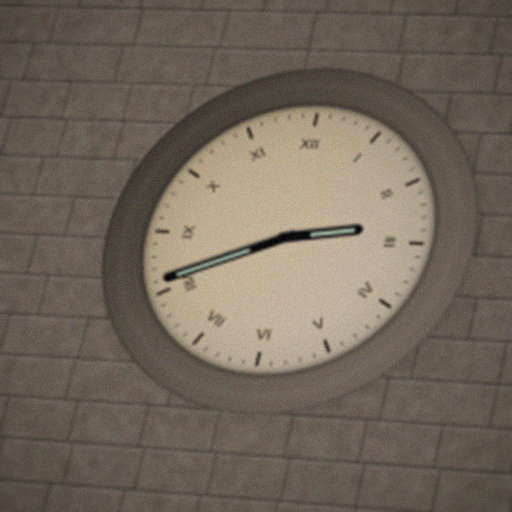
h=2 m=41
